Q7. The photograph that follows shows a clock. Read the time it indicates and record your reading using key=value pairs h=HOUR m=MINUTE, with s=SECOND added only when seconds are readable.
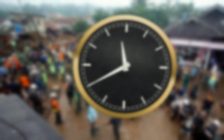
h=11 m=40
